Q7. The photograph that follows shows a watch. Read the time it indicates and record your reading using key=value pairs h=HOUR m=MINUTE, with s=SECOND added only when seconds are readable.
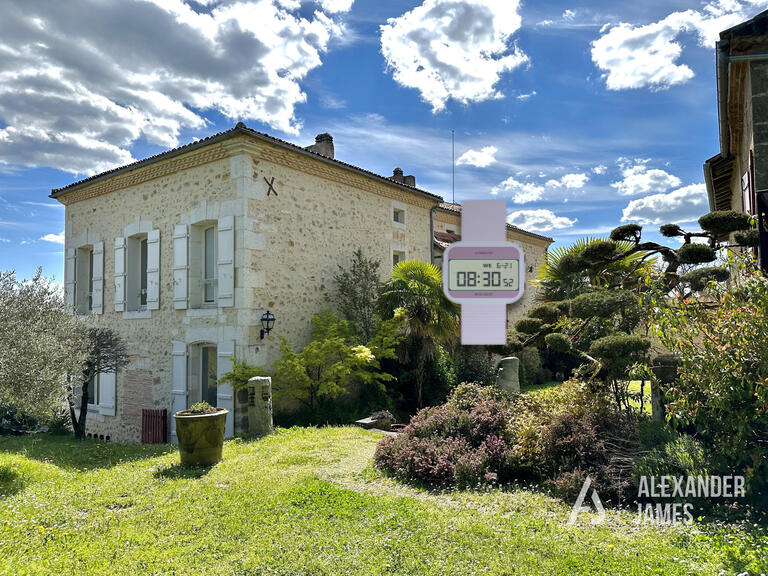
h=8 m=30
